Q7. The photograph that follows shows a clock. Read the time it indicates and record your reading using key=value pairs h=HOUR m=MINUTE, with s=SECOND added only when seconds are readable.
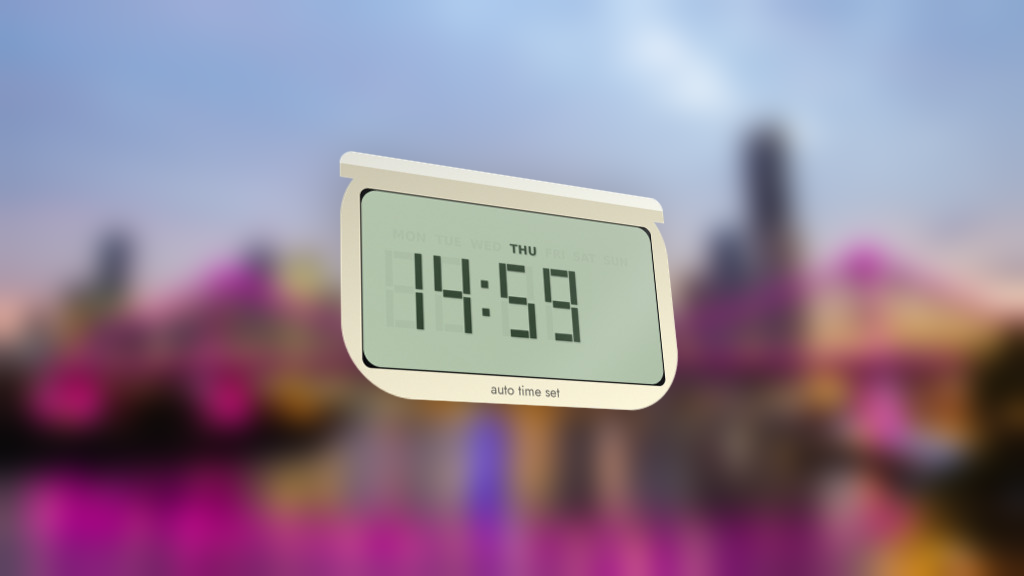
h=14 m=59
